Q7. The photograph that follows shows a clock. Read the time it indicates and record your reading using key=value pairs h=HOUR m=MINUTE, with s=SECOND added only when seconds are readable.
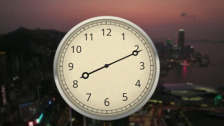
h=8 m=11
